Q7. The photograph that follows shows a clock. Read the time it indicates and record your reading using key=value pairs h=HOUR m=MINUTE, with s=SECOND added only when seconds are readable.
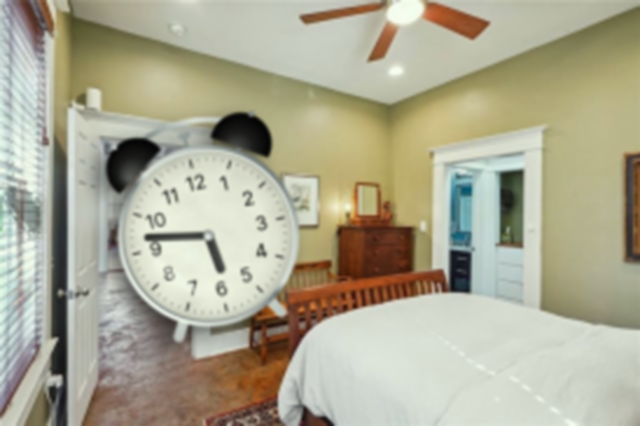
h=5 m=47
